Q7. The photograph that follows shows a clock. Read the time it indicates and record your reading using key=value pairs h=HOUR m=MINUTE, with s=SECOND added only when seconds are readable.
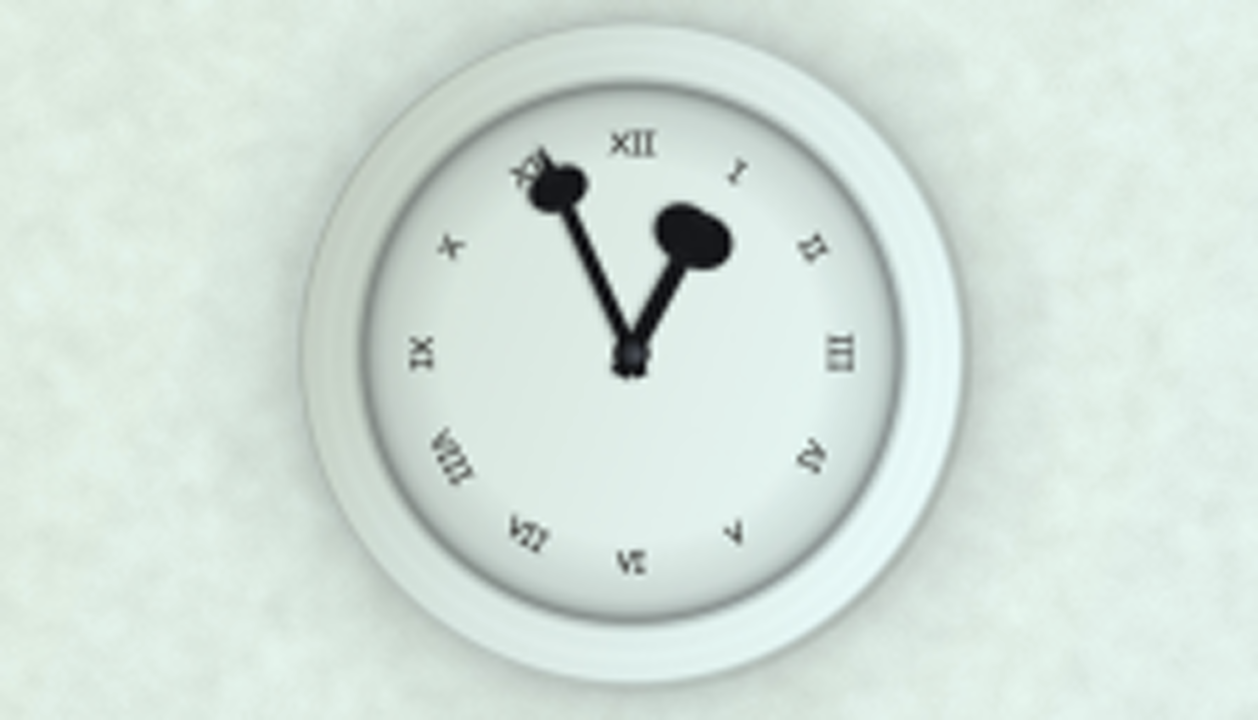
h=12 m=56
